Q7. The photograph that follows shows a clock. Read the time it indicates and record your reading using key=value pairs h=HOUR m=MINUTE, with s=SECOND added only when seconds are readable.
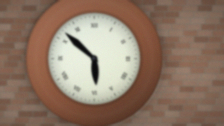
h=5 m=52
